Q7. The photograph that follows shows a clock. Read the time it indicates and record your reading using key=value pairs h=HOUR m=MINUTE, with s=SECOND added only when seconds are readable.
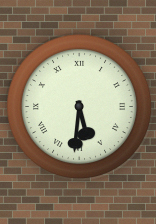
h=5 m=31
